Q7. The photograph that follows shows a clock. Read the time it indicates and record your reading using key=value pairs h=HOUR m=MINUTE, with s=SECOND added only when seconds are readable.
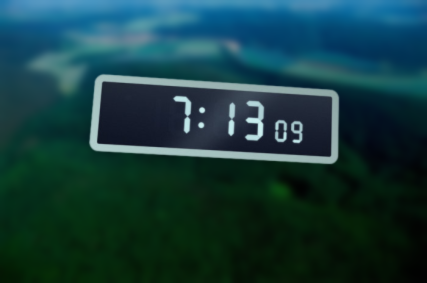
h=7 m=13 s=9
